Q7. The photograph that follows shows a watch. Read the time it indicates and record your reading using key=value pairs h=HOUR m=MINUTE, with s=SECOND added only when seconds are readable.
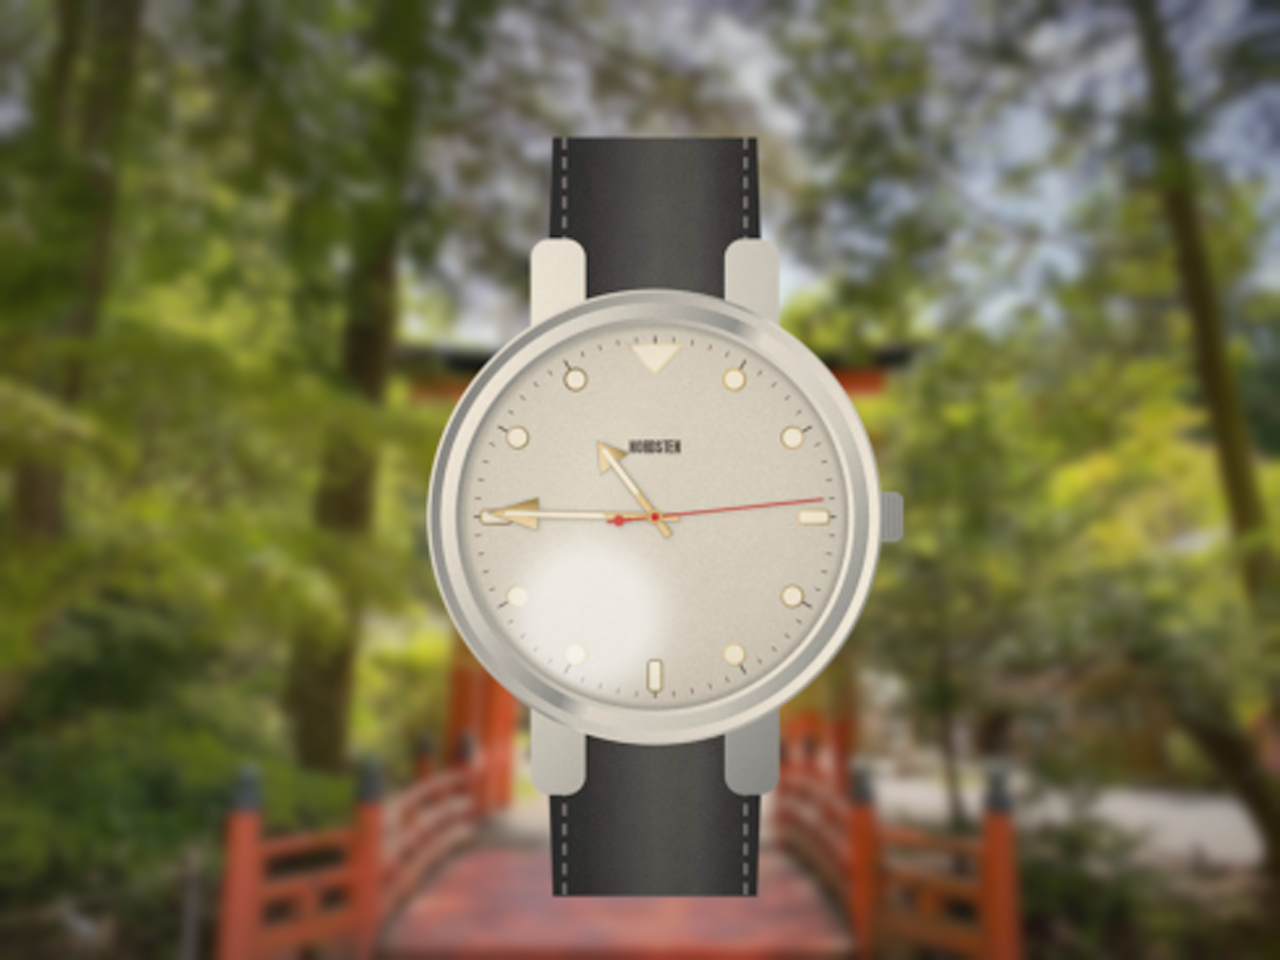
h=10 m=45 s=14
